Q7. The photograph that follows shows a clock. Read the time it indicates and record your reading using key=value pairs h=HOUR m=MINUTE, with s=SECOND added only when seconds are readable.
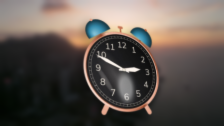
h=2 m=49
